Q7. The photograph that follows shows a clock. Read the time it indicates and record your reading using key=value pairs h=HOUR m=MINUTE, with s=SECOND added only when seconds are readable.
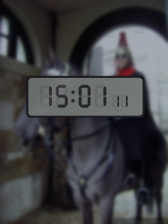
h=15 m=1 s=11
